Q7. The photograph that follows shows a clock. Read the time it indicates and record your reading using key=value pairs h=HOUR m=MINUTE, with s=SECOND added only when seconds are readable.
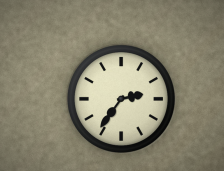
h=2 m=36
